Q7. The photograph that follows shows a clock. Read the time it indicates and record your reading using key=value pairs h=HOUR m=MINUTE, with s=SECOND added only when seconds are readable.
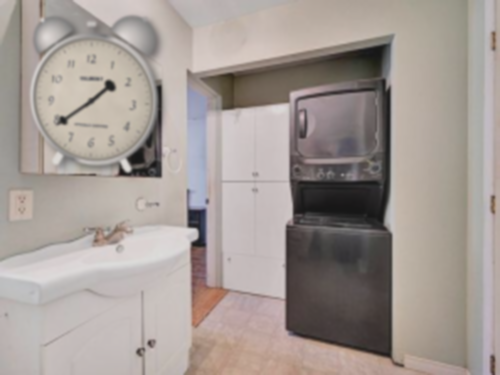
h=1 m=39
